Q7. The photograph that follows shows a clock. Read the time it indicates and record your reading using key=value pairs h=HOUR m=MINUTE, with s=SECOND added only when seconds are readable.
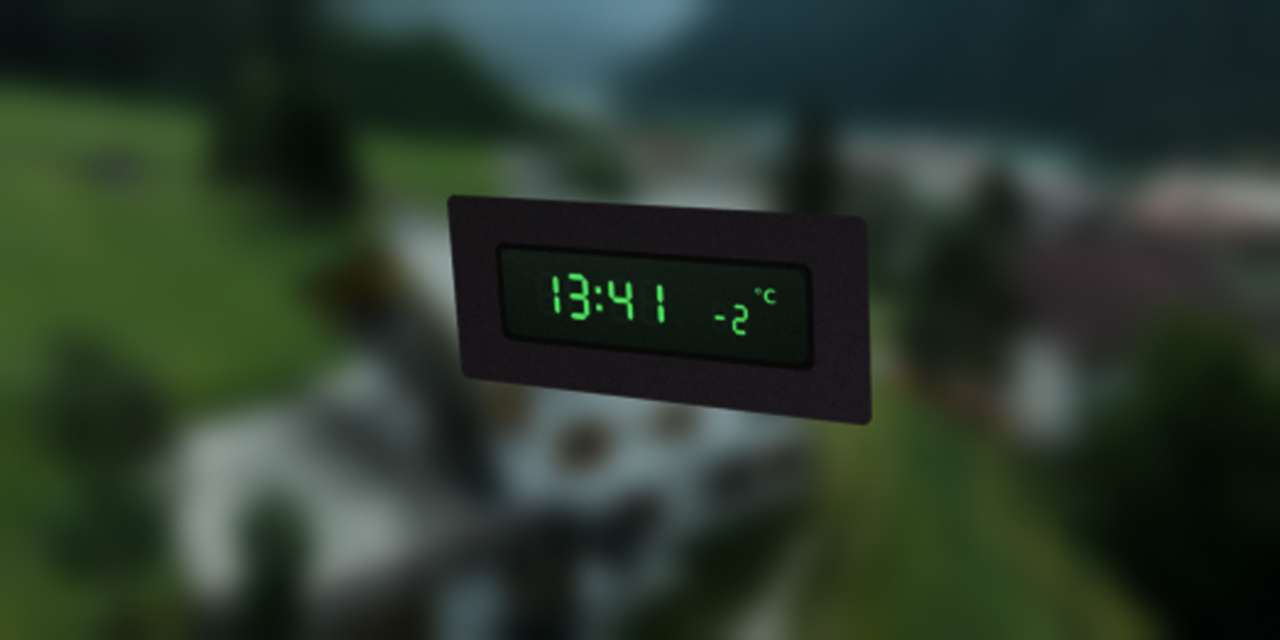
h=13 m=41
